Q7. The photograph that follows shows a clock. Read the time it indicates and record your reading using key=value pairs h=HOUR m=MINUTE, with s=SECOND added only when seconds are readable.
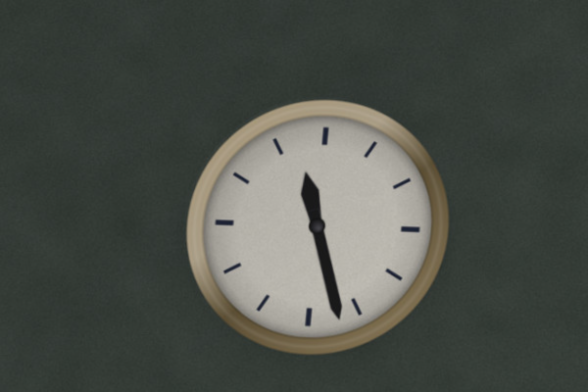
h=11 m=27
